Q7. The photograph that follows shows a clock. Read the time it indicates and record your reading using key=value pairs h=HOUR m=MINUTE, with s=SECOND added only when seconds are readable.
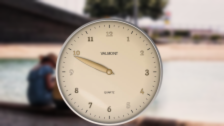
h=9 m=49
